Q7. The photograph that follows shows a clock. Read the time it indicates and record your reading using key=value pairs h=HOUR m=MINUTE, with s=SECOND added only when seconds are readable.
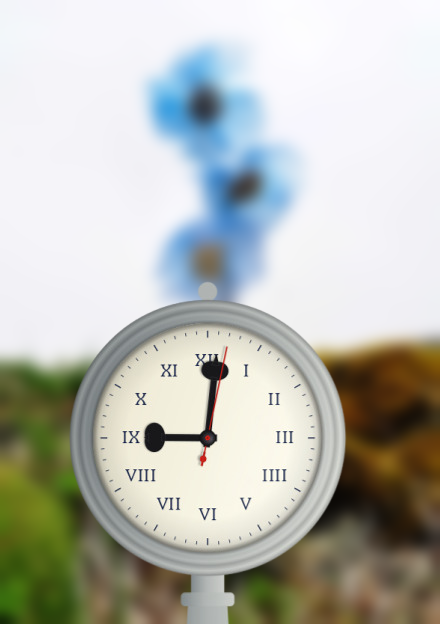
h=9 m=1 s=2
